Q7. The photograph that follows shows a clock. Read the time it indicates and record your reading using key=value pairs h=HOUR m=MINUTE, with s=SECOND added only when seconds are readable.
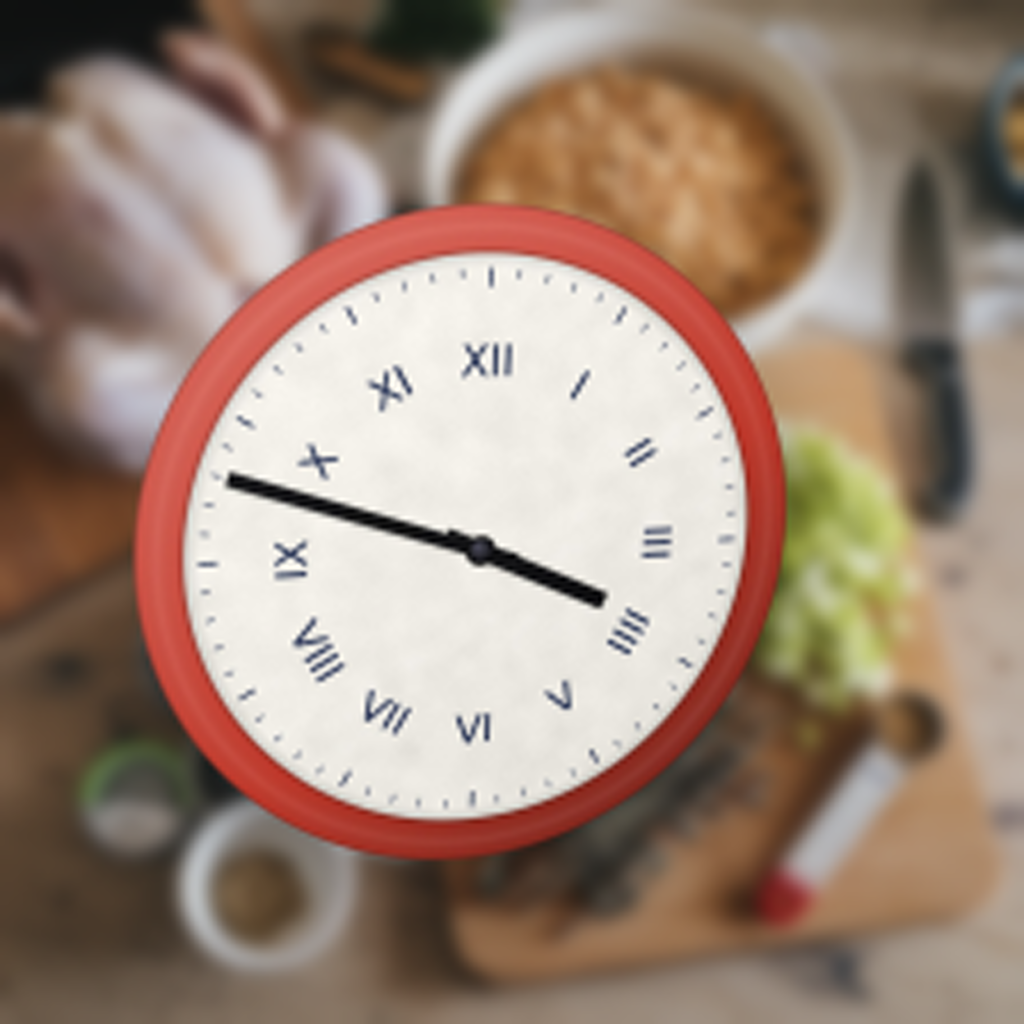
h=3 m=48
